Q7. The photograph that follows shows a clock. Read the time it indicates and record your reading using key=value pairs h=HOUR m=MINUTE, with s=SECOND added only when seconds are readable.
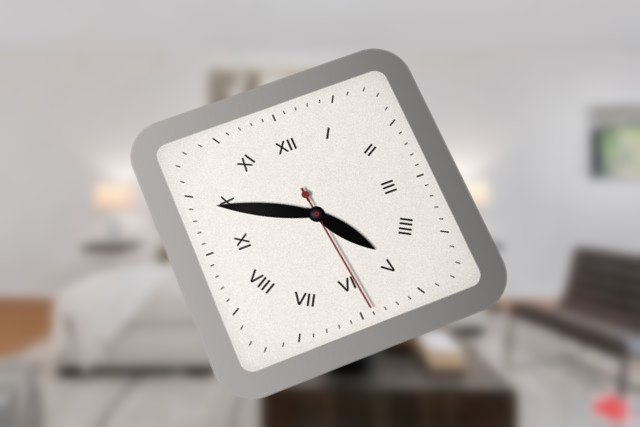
h=4 m=49 s=29
